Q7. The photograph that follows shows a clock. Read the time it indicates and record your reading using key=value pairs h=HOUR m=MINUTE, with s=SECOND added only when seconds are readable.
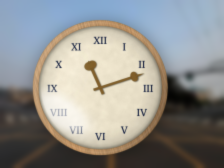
h=11 m=12
